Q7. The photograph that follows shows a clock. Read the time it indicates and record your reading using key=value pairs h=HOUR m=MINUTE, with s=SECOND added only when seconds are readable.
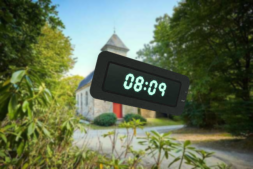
h=8 m=9
